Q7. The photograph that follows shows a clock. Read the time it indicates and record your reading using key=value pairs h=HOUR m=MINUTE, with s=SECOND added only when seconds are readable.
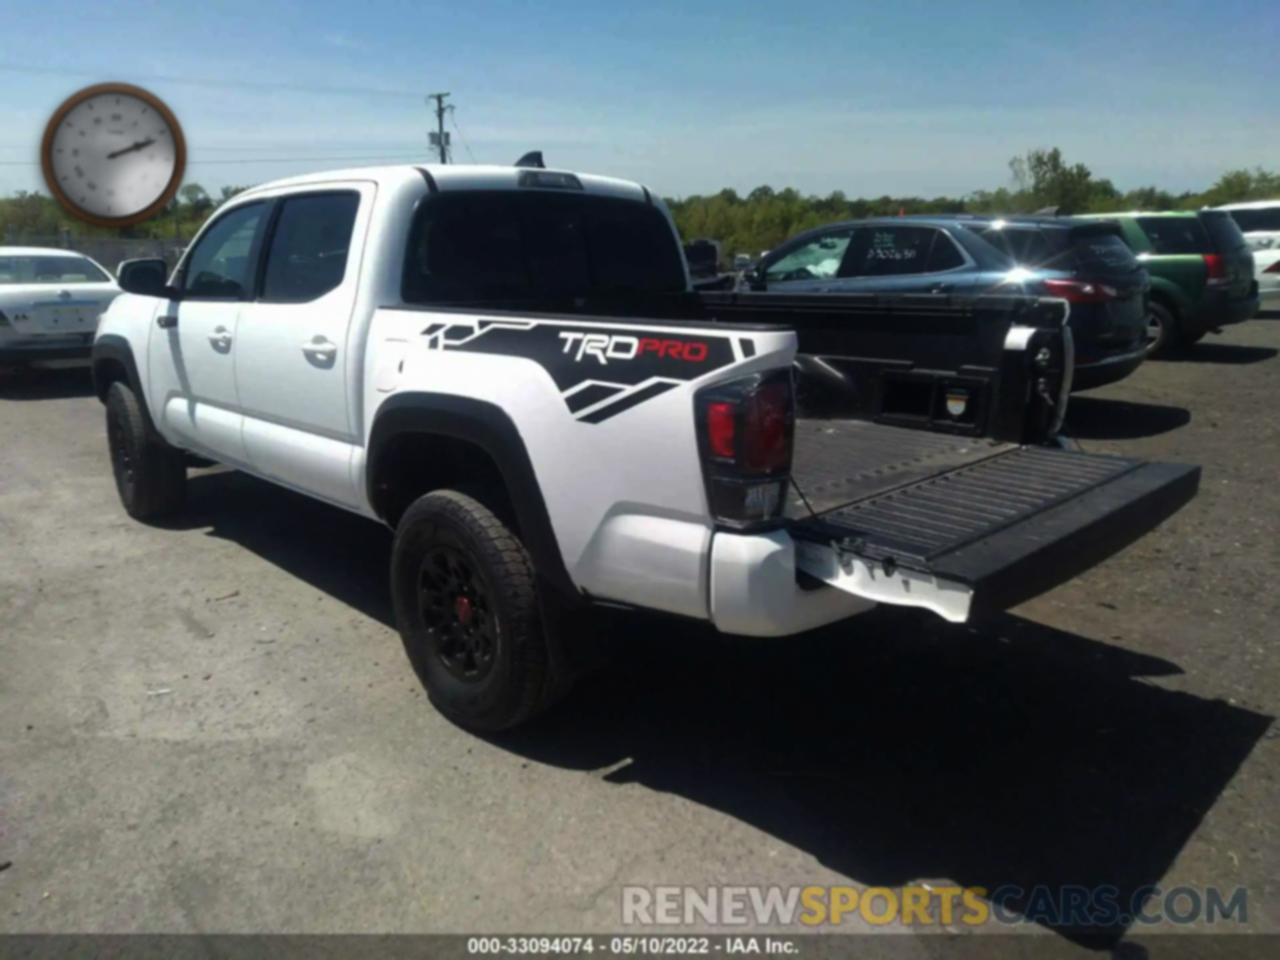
h=2 m=11
